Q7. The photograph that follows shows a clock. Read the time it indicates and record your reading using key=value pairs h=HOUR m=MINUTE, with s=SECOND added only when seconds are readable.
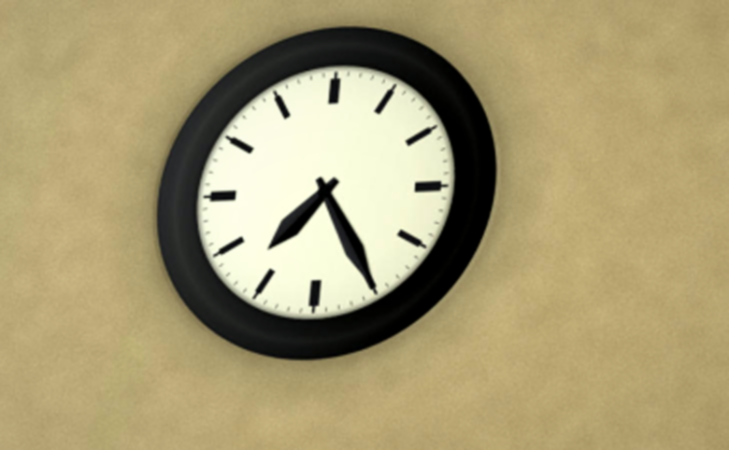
h=7 m=25
